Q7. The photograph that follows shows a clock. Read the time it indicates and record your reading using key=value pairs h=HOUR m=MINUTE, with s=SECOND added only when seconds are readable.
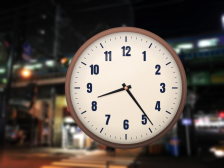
h=8 m=24
